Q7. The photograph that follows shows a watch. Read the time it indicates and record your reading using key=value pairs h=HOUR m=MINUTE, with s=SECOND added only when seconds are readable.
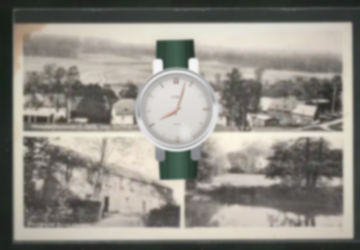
h=8 m=3
